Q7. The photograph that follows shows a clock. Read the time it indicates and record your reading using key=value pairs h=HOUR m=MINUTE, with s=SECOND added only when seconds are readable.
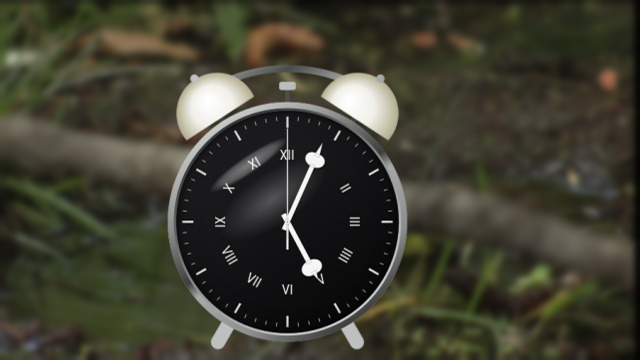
h=5 m=4 s=0
